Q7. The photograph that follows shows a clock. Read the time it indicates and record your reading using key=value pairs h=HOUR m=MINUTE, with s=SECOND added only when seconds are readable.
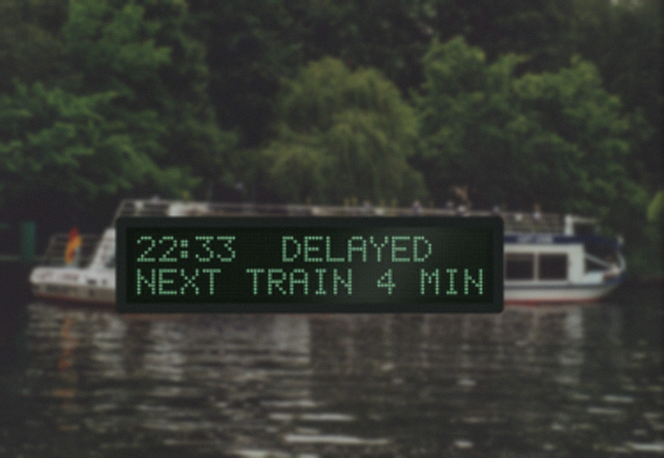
h=22 m=33
